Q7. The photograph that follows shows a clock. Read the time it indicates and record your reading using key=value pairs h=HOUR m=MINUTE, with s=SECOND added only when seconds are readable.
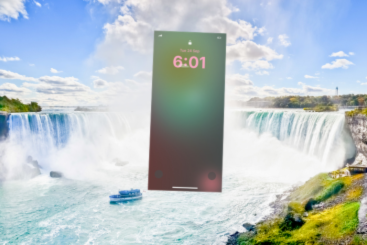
h=6 m=1
